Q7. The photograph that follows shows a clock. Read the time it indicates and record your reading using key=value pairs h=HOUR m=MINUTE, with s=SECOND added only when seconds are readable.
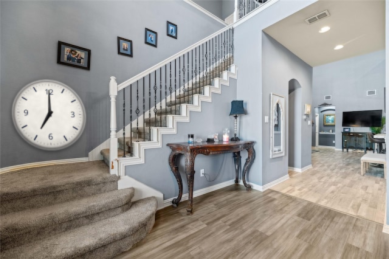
h=7 m=0
